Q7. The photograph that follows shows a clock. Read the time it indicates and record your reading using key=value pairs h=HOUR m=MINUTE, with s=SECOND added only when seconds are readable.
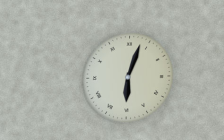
h=6 m=3
